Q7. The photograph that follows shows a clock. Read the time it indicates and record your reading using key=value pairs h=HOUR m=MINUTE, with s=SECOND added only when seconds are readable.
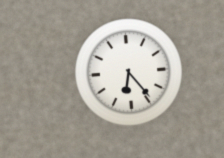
h=6 m=24
